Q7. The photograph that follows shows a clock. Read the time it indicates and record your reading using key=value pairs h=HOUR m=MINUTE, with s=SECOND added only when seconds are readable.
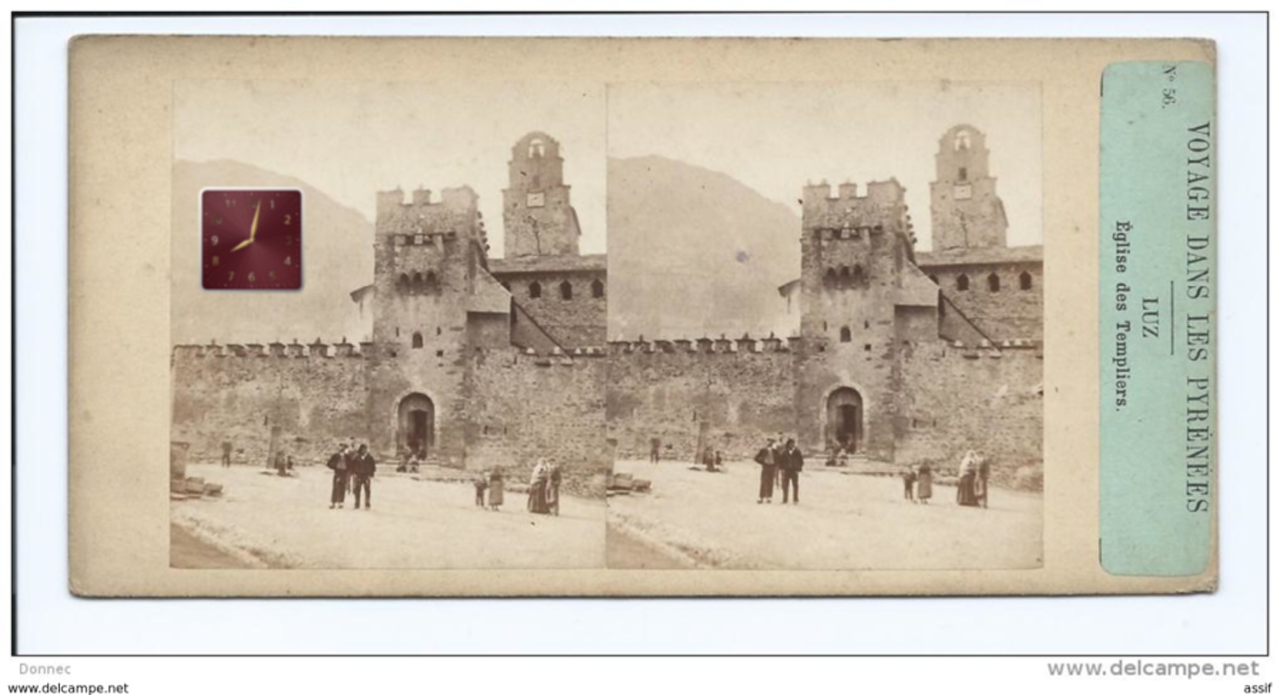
h=8 m=2
